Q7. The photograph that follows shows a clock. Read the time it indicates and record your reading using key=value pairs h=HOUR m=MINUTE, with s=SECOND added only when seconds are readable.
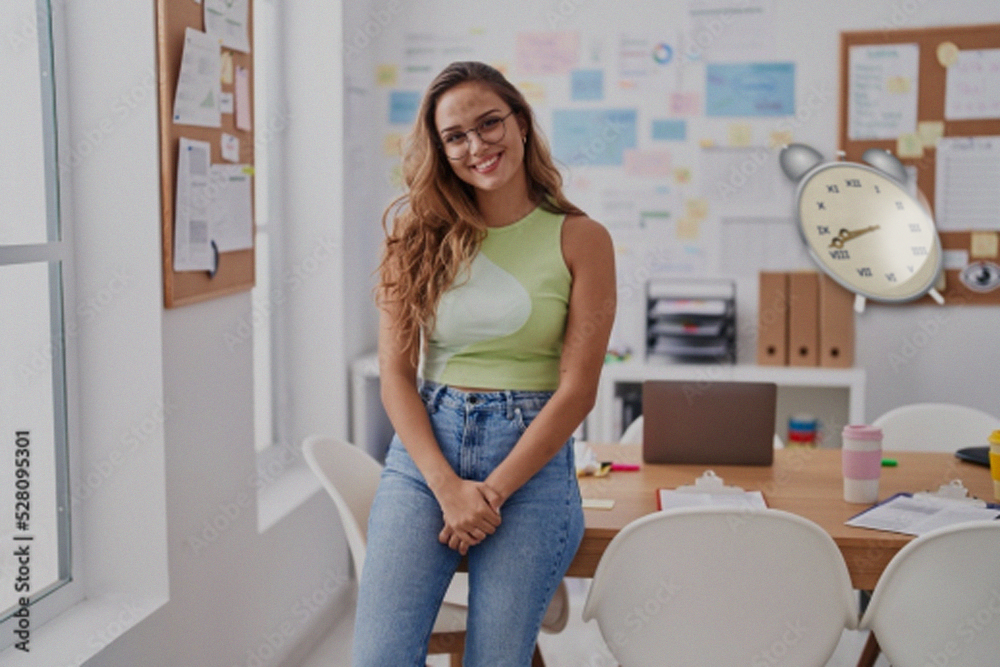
h=8 m=42
